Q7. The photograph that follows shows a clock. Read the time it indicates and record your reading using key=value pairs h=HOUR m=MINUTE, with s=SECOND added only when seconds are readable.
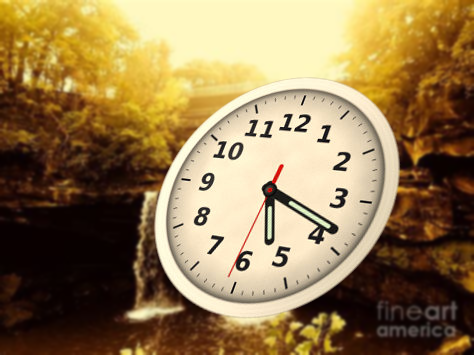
h=5 m=18 s=31
